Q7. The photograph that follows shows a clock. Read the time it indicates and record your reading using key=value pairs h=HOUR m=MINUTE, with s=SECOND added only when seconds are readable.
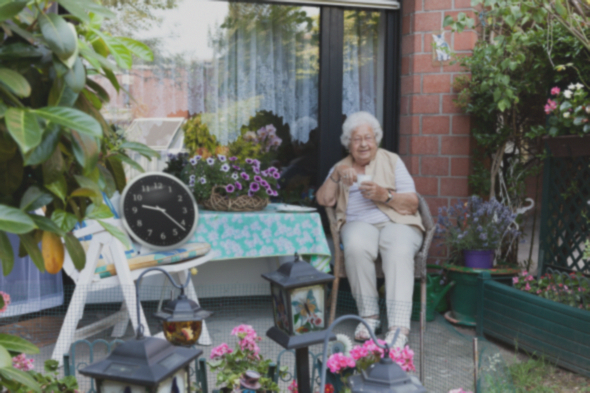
h=9 m=22
